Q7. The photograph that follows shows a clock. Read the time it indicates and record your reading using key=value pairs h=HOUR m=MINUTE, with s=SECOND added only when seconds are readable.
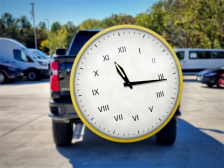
h=11 m=16
